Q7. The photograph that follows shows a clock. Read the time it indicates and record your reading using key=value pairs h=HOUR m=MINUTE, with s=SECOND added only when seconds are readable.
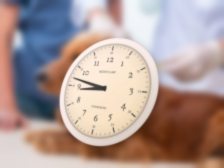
h=8 m=47
